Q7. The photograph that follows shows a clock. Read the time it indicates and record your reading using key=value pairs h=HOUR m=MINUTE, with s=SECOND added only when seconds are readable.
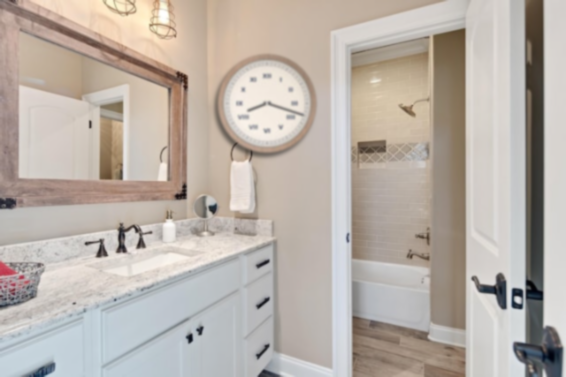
h=8 m=18
